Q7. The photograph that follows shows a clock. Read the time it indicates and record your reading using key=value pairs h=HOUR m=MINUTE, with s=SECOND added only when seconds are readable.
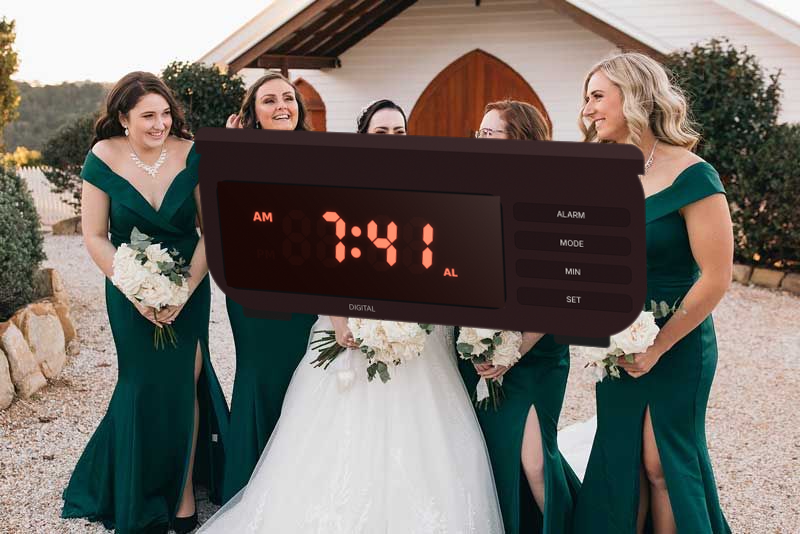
h=7 m=41
